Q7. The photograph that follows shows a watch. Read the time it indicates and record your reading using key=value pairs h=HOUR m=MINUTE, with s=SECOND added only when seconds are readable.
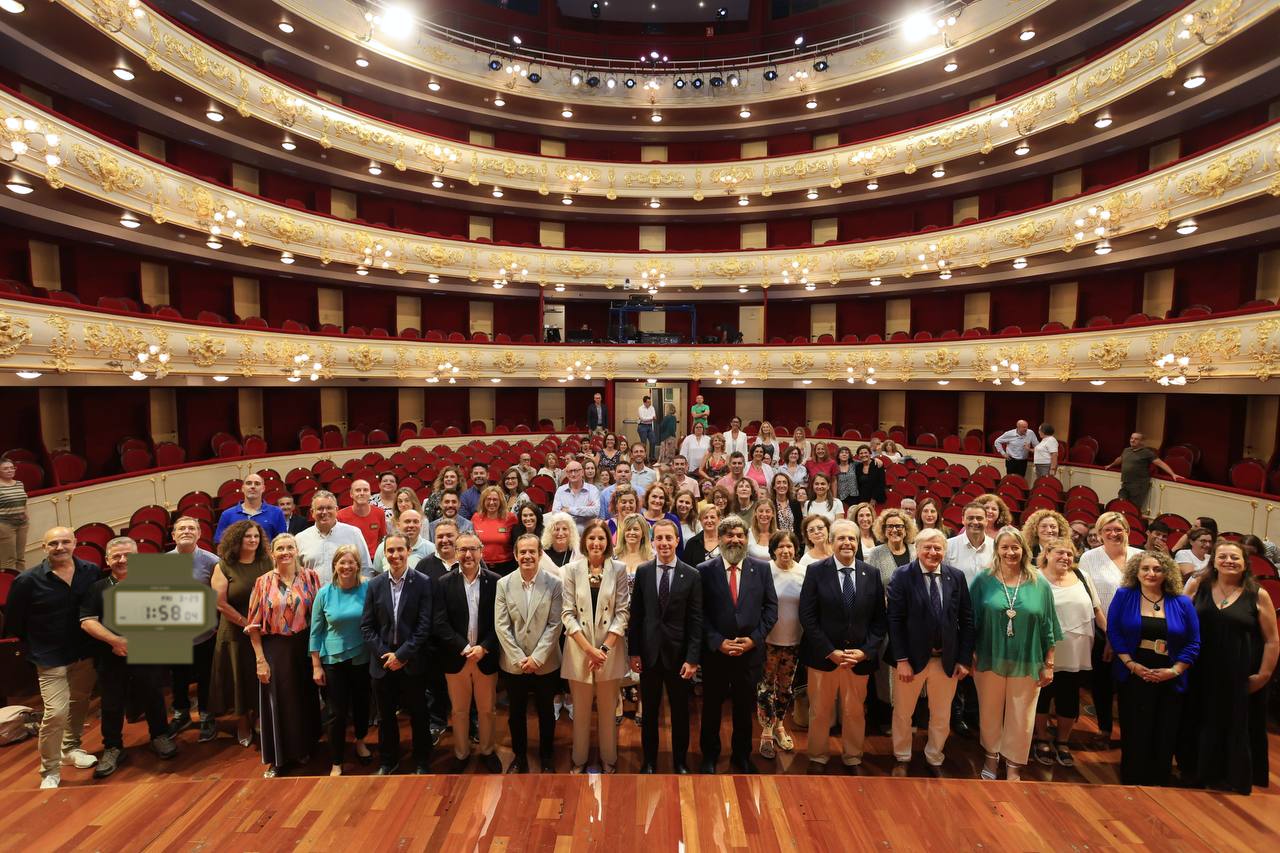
h=1 m=58
